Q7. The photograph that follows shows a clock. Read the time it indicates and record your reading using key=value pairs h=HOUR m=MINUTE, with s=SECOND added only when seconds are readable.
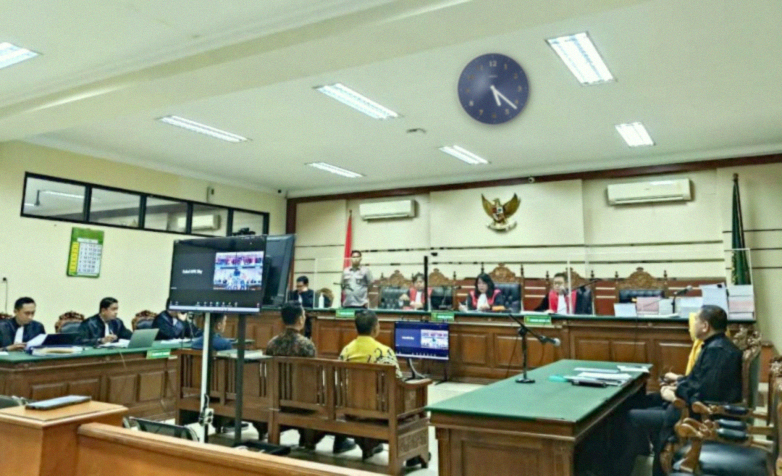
h=5 m=22
